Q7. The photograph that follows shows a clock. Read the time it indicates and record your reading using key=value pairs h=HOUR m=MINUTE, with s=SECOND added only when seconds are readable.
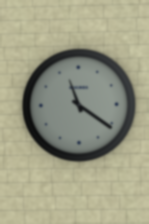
h=11 m=21
